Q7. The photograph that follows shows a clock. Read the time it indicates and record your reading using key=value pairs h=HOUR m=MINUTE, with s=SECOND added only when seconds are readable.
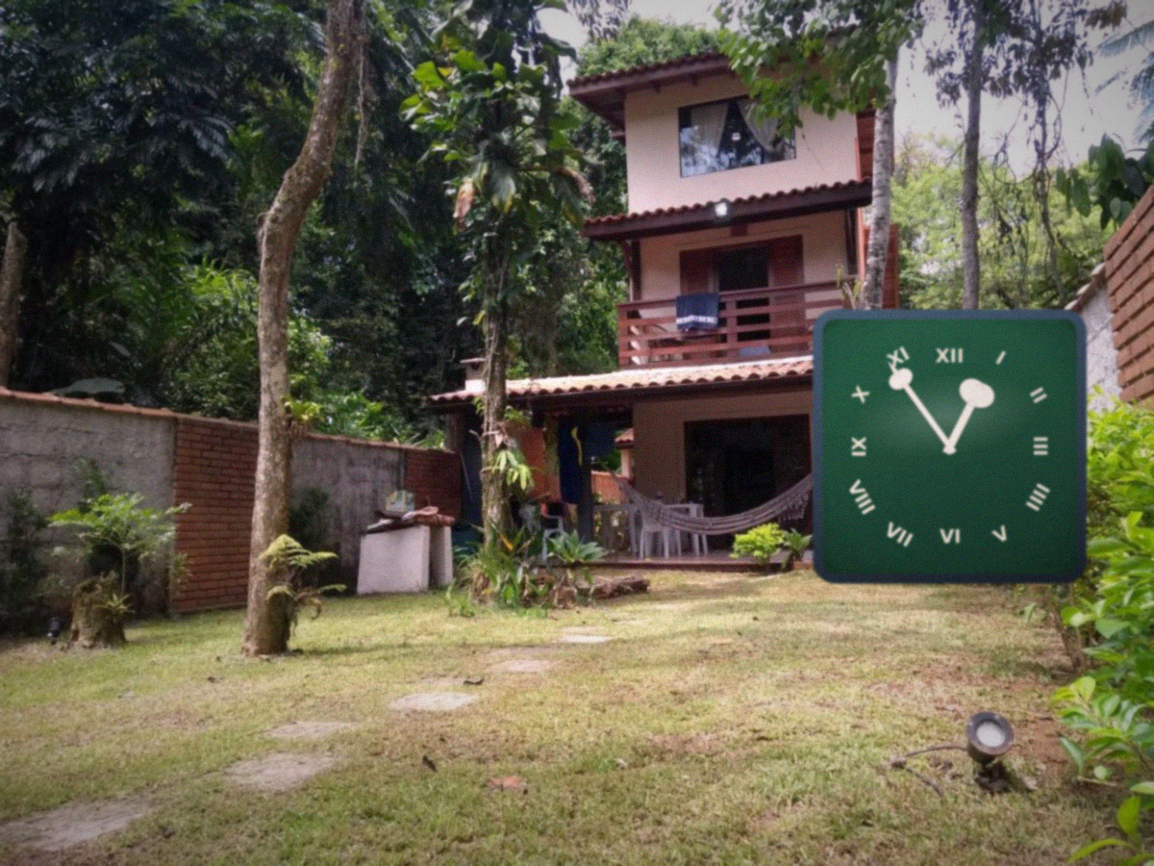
h=12 m=54
